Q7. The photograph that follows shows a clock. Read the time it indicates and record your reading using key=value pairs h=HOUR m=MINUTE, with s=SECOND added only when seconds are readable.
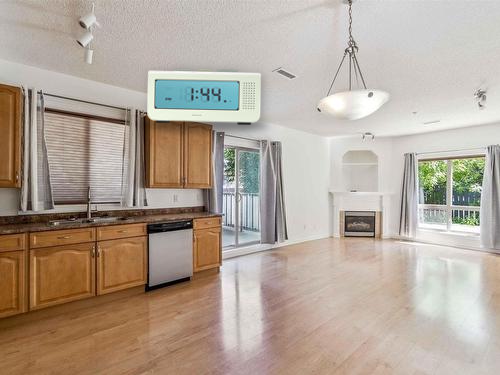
h=1 m=44
